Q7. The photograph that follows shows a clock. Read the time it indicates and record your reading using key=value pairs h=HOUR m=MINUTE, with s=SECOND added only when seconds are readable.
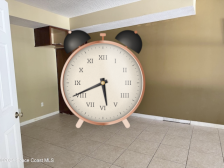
h=5 m=41
